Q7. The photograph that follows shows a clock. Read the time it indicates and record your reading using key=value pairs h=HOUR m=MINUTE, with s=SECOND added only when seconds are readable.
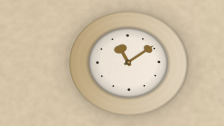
h=11 m=9
